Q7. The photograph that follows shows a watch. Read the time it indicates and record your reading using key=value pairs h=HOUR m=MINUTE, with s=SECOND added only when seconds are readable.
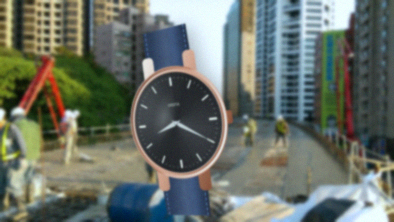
h=8 m=20
